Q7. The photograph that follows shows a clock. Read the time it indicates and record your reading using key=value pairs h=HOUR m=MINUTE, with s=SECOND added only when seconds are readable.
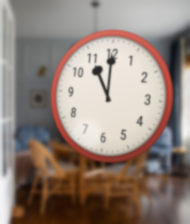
h=11 m=0
